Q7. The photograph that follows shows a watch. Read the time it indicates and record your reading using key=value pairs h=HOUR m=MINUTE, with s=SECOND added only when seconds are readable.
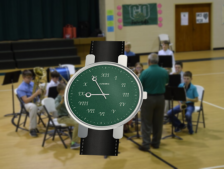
h=8 m=55
